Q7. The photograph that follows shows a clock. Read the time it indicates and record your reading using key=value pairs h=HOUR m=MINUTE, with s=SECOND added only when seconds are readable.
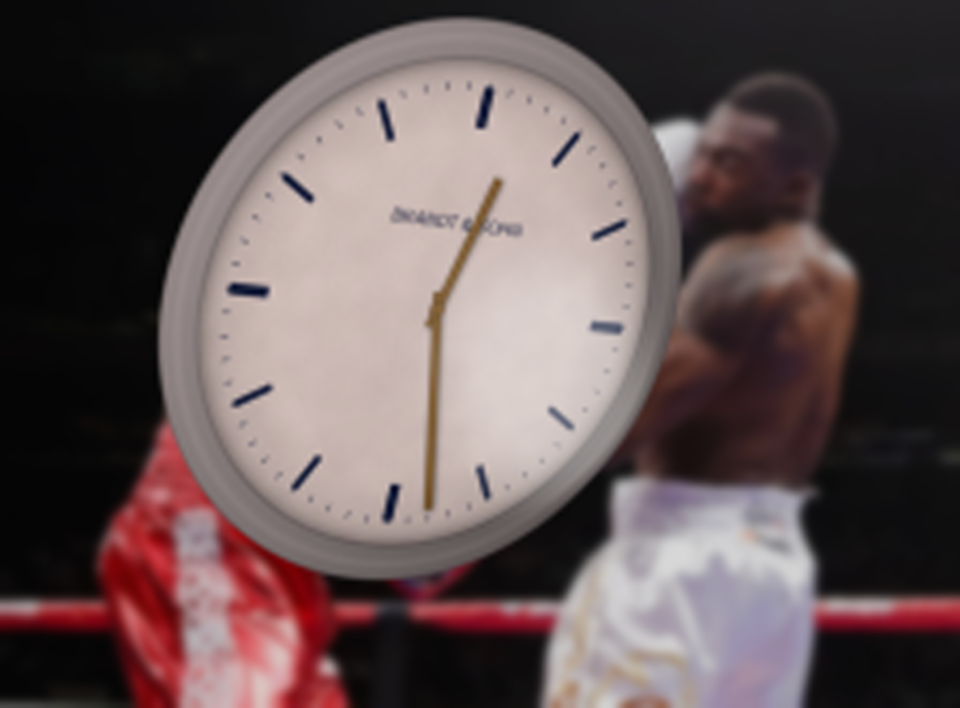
h=12 m=28
